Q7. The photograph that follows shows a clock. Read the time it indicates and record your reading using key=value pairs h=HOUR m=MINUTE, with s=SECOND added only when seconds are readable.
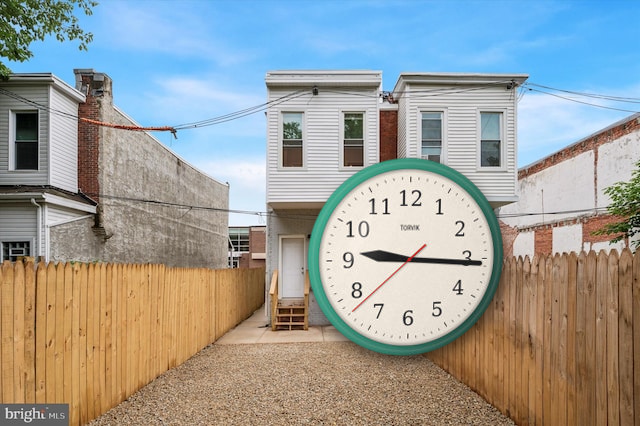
h=9 m=15 s=38
